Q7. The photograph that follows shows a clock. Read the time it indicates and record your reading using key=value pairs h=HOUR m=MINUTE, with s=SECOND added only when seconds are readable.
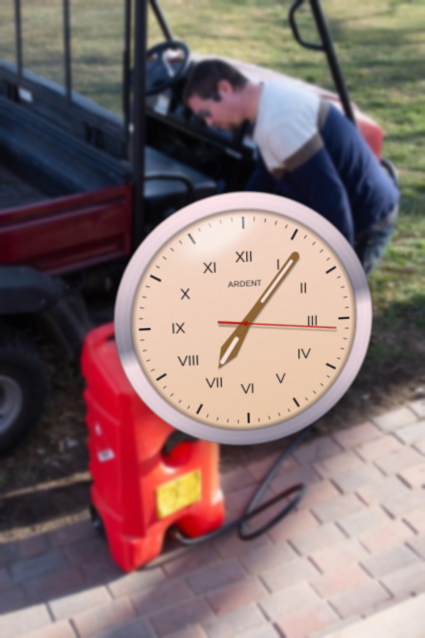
h=7 m=6 s=16
